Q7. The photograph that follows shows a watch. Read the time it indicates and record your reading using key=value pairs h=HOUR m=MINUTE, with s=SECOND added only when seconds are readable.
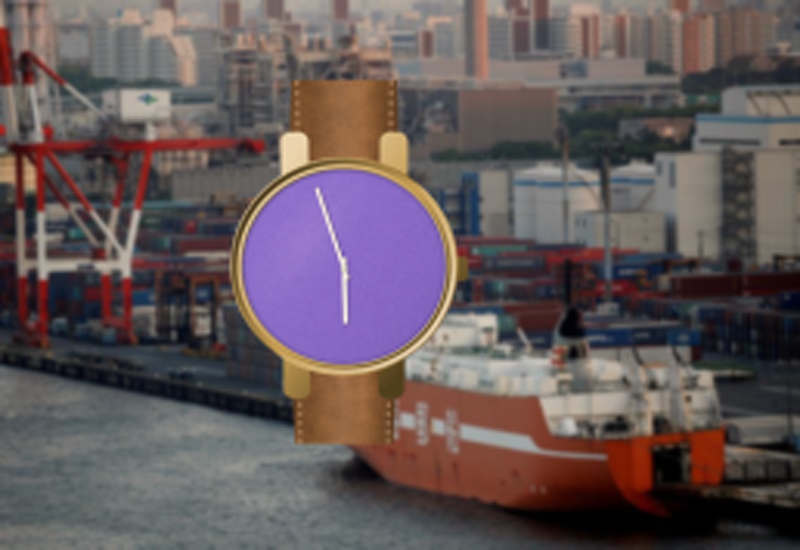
h=5 m=57
